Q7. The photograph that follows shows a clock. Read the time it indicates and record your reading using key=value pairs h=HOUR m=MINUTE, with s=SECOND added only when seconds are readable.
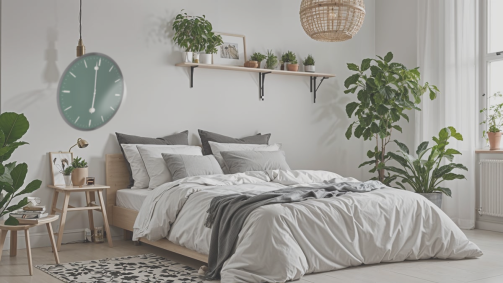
h=5 m=59
